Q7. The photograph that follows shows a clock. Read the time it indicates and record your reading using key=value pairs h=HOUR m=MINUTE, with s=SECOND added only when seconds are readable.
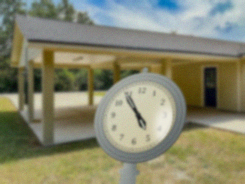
h=4 m=54
